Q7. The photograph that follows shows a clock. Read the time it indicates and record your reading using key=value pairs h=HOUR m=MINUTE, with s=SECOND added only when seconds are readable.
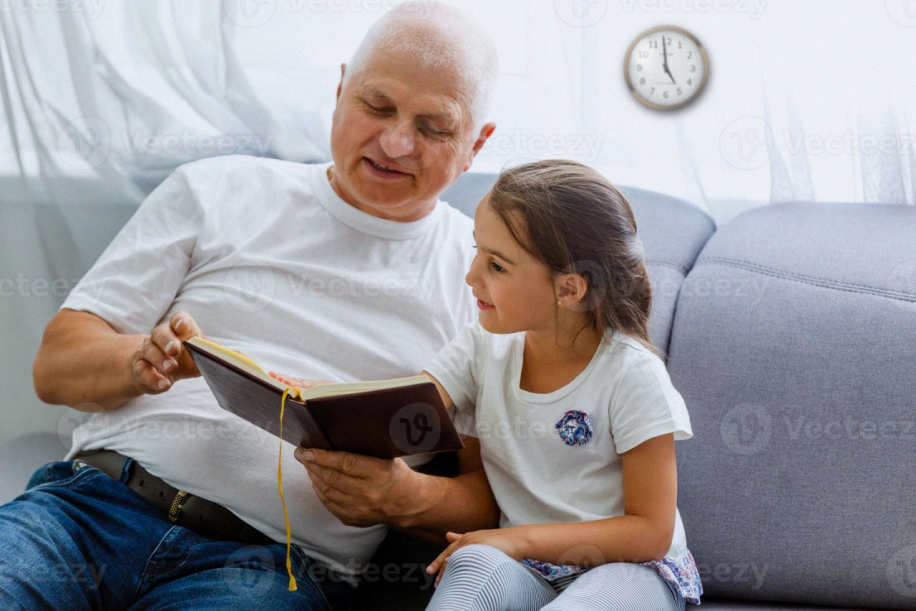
h=4 m=59
